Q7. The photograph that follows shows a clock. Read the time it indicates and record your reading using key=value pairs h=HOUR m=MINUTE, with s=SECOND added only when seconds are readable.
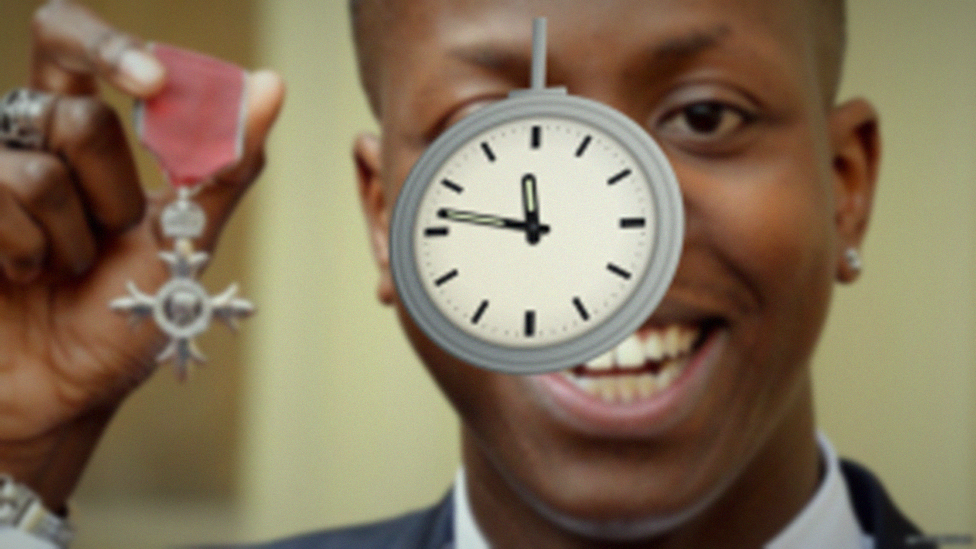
h=11 m=47
